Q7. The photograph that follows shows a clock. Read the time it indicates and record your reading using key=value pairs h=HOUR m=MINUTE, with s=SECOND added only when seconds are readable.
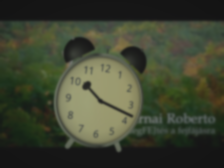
h=10 m=18
